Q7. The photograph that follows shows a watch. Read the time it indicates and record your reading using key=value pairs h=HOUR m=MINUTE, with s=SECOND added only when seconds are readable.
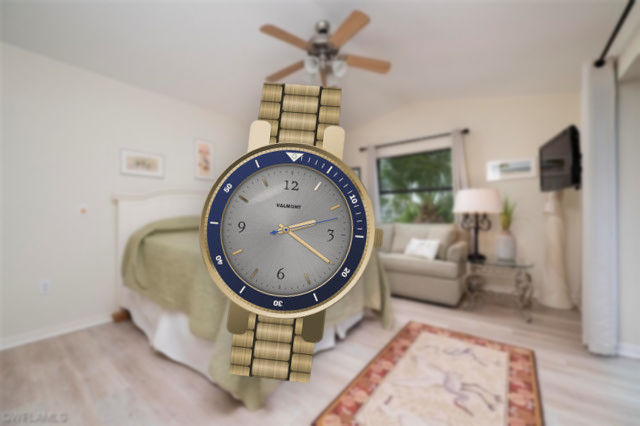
h=2 m=20 s=12
